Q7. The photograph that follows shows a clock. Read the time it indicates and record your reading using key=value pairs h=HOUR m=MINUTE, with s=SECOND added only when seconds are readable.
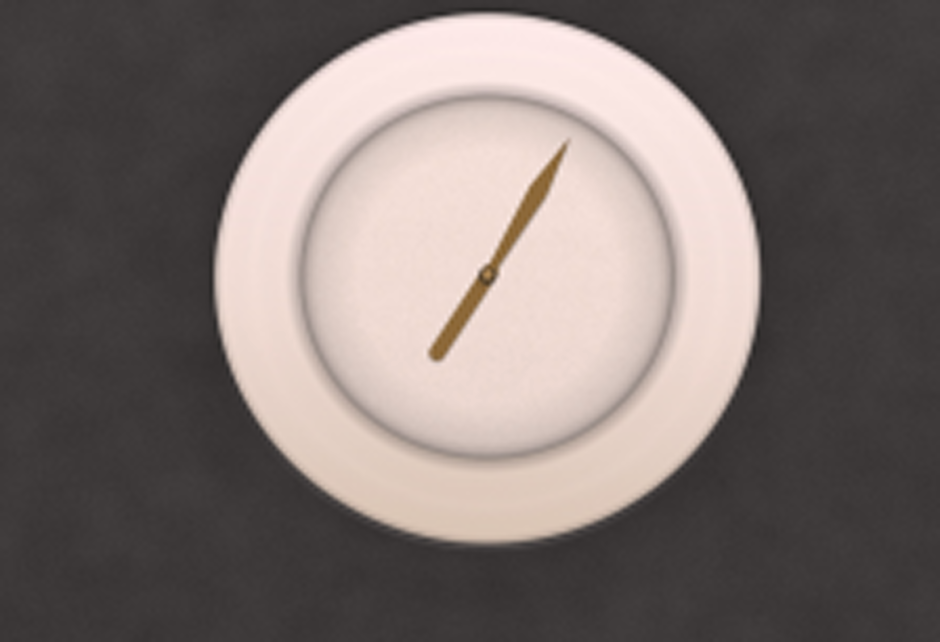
h=7 m=5
